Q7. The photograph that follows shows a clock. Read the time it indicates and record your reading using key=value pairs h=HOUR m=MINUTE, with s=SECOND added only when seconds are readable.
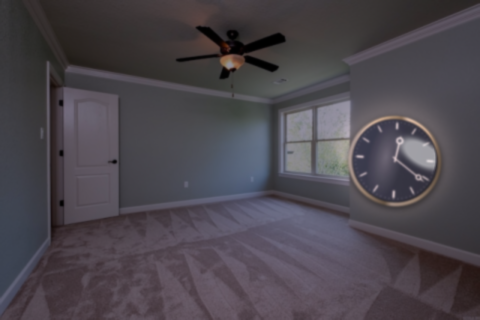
h=12 m=21
